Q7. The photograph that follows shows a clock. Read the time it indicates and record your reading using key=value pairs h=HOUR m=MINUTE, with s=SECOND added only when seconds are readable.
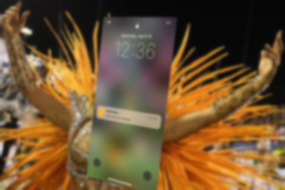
h=12 m=36
